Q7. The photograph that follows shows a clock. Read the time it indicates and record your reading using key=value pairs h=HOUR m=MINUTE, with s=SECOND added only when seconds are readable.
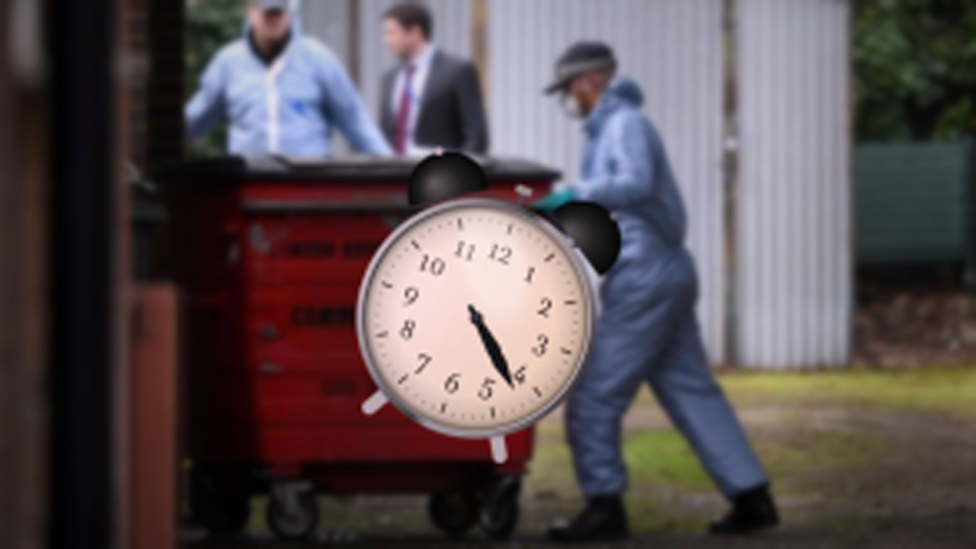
h=4 m=22
